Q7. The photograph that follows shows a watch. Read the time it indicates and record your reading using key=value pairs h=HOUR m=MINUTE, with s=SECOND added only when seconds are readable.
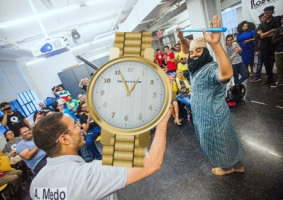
h=12 m=56
